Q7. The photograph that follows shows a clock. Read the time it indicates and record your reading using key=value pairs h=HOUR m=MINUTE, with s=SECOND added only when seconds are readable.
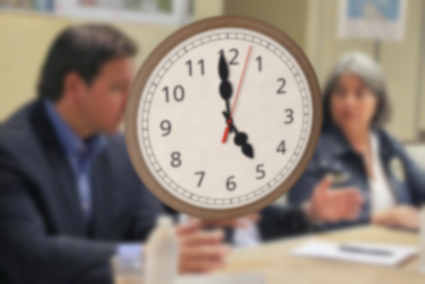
h=4 m=59 s=3
